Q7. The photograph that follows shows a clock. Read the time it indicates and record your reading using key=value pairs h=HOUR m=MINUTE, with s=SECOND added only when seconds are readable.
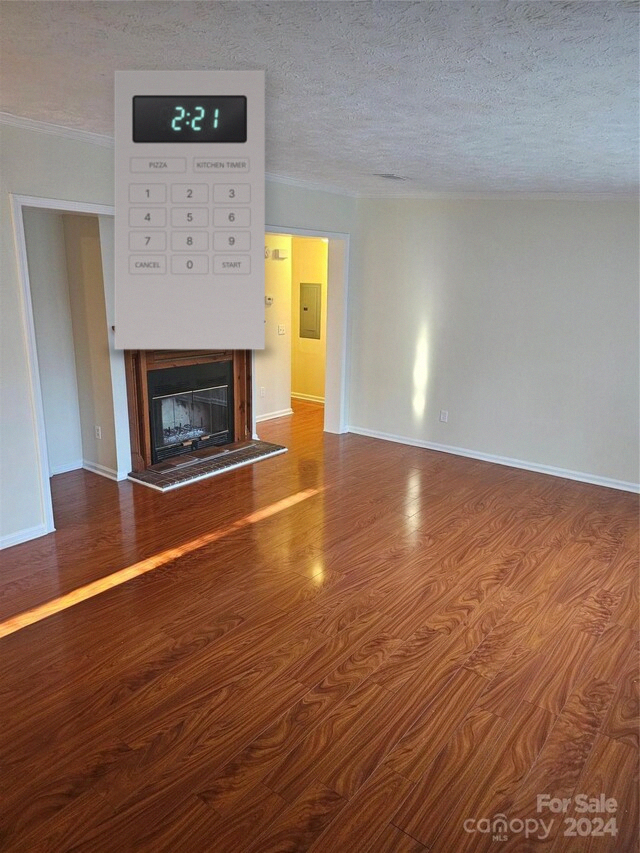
h=2 m=21
